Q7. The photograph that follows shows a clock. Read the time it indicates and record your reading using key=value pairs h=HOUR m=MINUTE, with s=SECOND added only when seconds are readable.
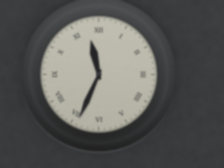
h=11 m=34
